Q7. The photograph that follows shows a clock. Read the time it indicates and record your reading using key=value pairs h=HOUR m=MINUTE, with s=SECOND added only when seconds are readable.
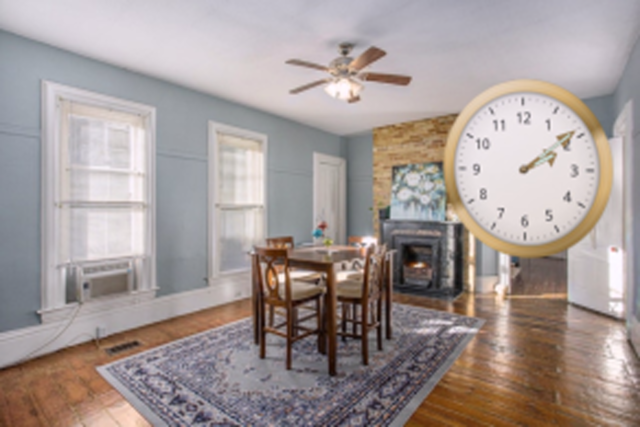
h=2 m=9
